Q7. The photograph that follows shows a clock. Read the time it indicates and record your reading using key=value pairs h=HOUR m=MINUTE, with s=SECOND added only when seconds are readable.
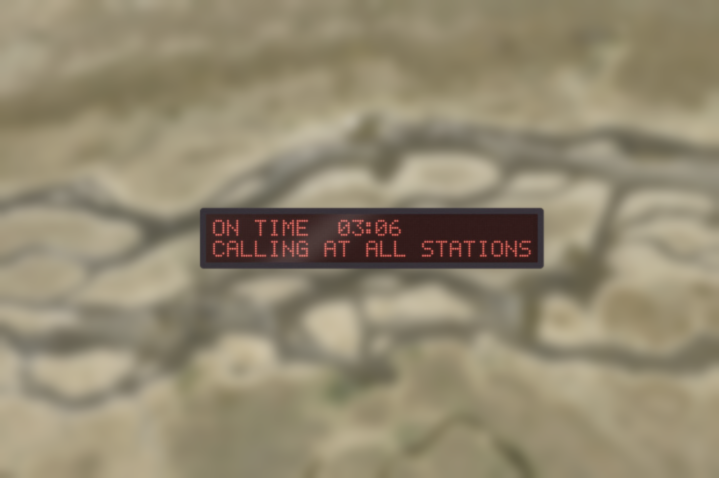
h=3 m=6
